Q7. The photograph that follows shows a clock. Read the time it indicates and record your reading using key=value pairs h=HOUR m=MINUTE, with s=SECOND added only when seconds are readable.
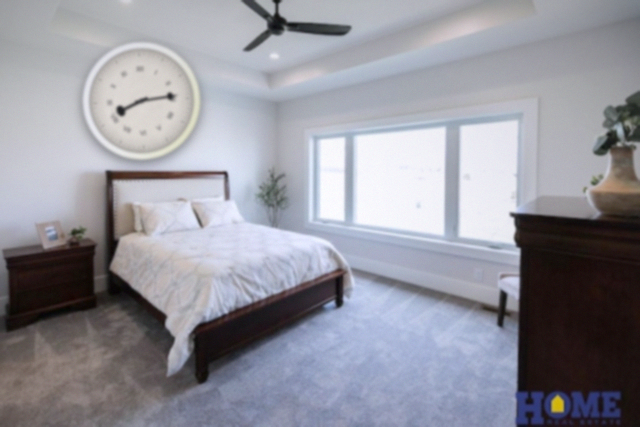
h=8 m=14
